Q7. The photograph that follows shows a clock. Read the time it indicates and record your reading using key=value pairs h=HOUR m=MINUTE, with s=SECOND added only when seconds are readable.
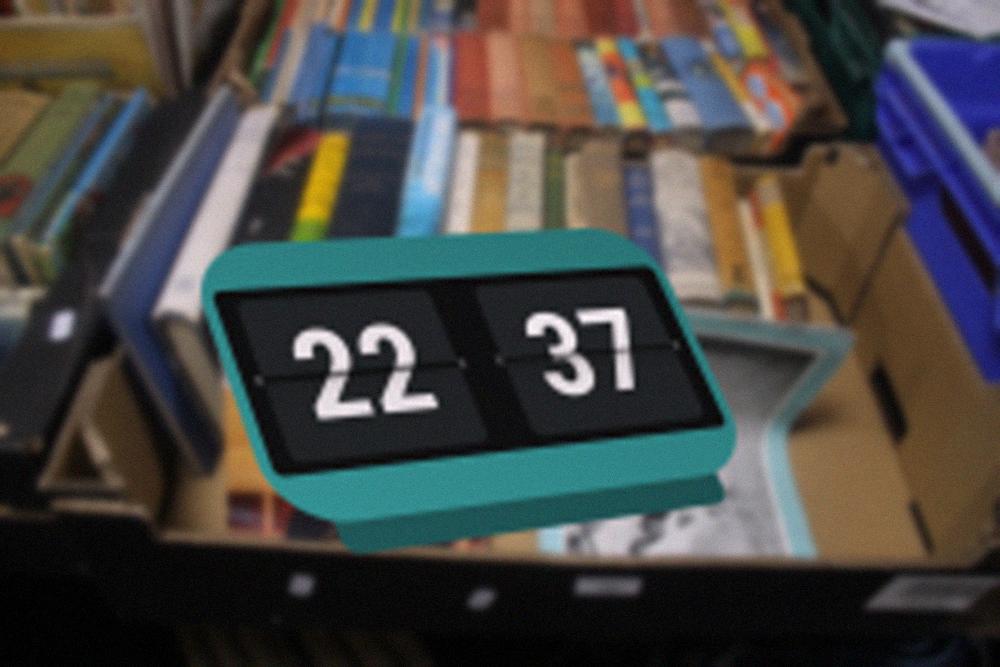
h=22 m=37
